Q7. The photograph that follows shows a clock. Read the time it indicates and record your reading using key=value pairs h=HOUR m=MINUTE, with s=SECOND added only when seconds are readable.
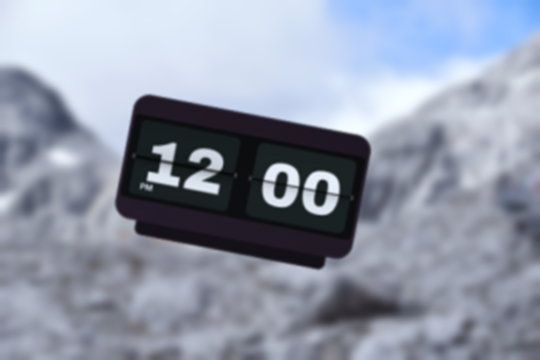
h=12 m=0
